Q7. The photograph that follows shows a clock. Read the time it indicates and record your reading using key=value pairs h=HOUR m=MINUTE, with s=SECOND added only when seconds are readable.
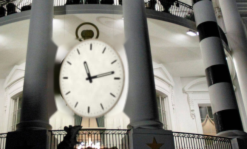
h=11 m=13
